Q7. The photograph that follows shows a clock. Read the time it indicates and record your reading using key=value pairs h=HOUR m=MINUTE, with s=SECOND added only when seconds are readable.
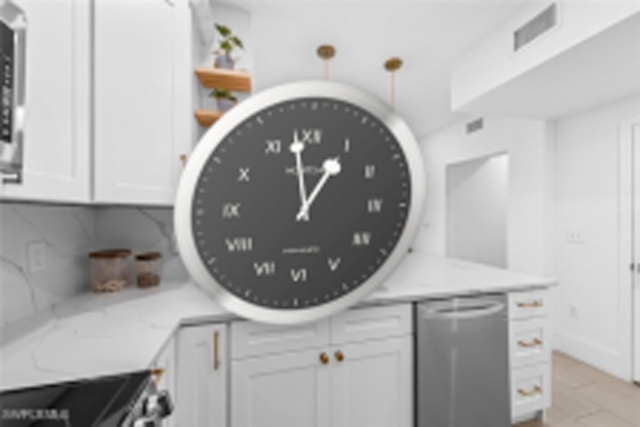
h=12 m=58
